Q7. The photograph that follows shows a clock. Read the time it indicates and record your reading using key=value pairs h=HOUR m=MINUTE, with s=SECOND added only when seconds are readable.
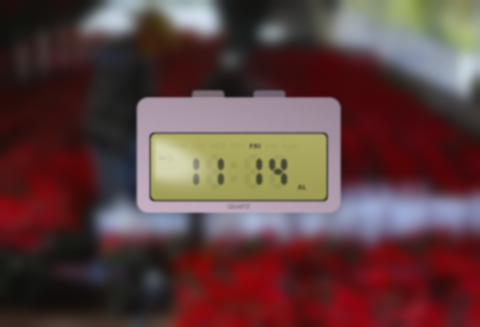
h=11 m=14
